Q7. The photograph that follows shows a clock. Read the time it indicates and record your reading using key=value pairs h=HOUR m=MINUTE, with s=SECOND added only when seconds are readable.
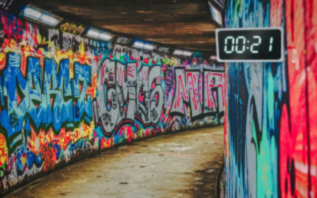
h=0 m=21
